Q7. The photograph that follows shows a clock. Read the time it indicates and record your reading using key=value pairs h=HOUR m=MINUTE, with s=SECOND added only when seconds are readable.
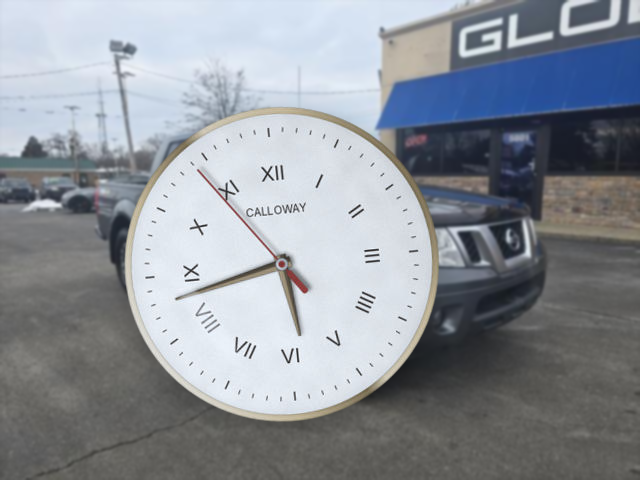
h=5 m=42 s=54
